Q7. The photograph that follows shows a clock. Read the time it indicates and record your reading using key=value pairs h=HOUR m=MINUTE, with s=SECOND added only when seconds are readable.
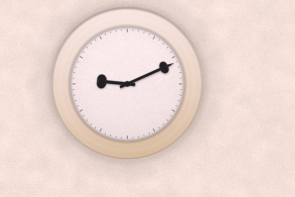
h=9 m=11
